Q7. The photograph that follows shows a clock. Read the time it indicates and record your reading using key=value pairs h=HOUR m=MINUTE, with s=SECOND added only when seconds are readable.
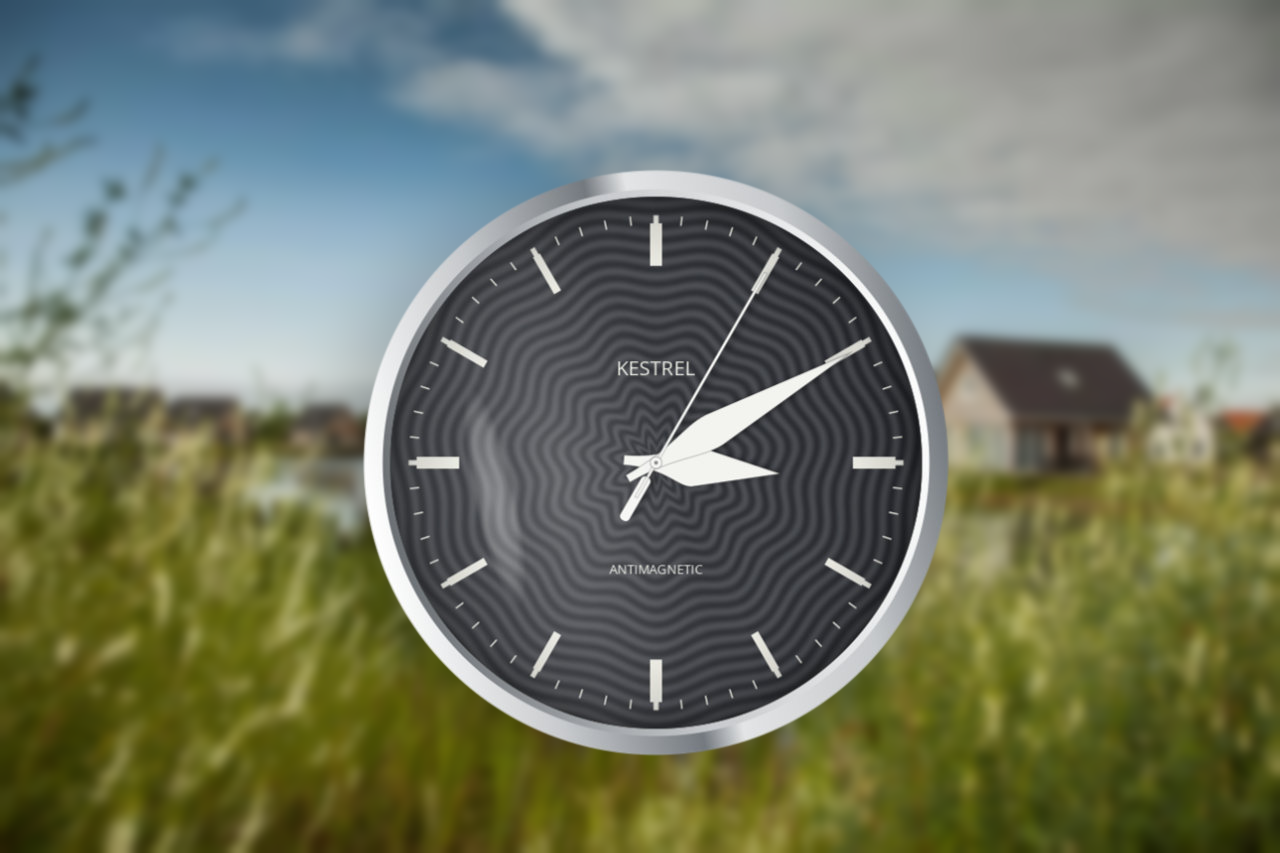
h=3 m=10 s=5
